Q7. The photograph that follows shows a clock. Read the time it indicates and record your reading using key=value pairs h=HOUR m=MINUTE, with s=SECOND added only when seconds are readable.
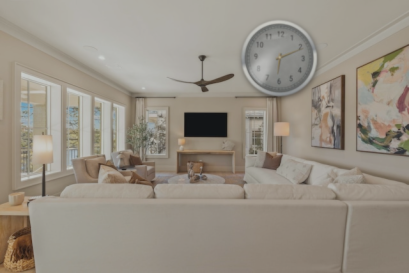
h=6 m=11
